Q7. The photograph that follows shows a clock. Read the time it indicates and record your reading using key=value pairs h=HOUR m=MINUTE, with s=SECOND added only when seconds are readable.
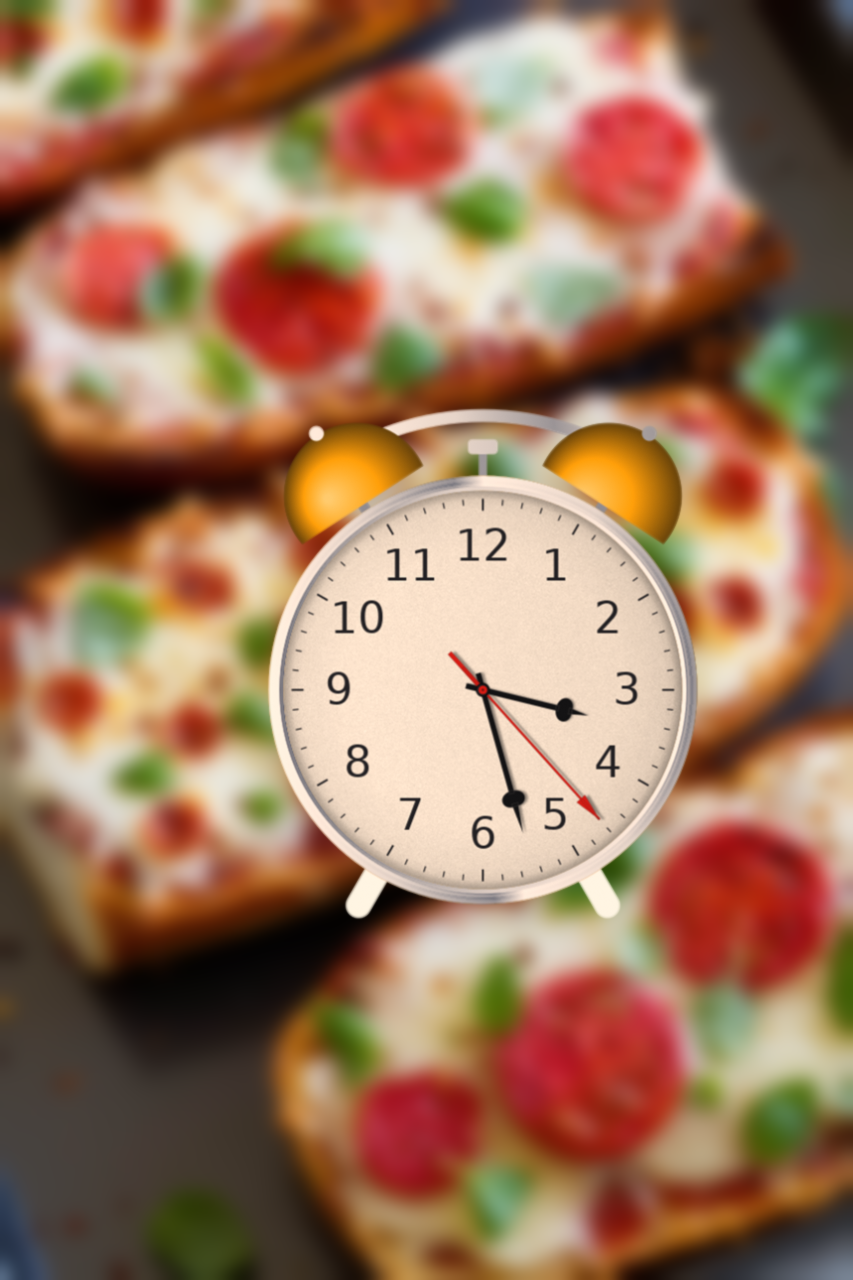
h=3 m=27 s=23
